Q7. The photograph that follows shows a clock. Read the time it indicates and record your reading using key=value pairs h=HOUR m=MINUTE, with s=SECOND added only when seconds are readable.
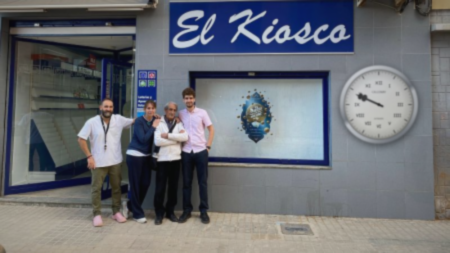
h=9 m=49
